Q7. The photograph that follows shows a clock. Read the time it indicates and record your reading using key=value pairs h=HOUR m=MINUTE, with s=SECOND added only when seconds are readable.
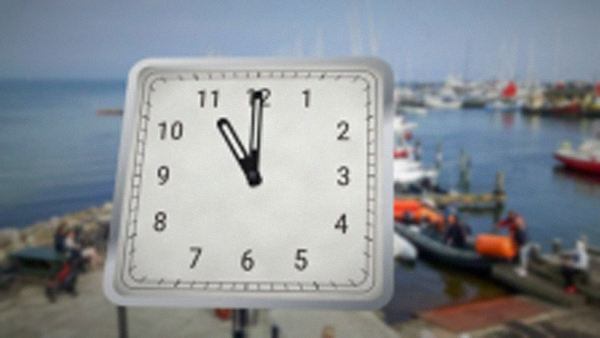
h=11 m=0
